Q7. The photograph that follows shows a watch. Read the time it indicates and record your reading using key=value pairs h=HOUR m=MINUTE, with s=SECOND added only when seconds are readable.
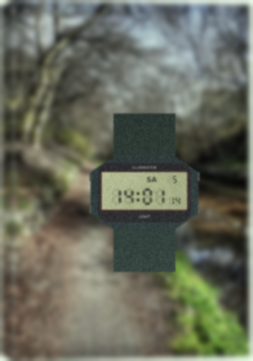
h=14 m=1
